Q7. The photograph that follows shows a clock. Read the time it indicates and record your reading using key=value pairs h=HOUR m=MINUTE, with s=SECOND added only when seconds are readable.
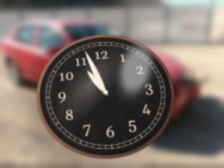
h=10 m=57
